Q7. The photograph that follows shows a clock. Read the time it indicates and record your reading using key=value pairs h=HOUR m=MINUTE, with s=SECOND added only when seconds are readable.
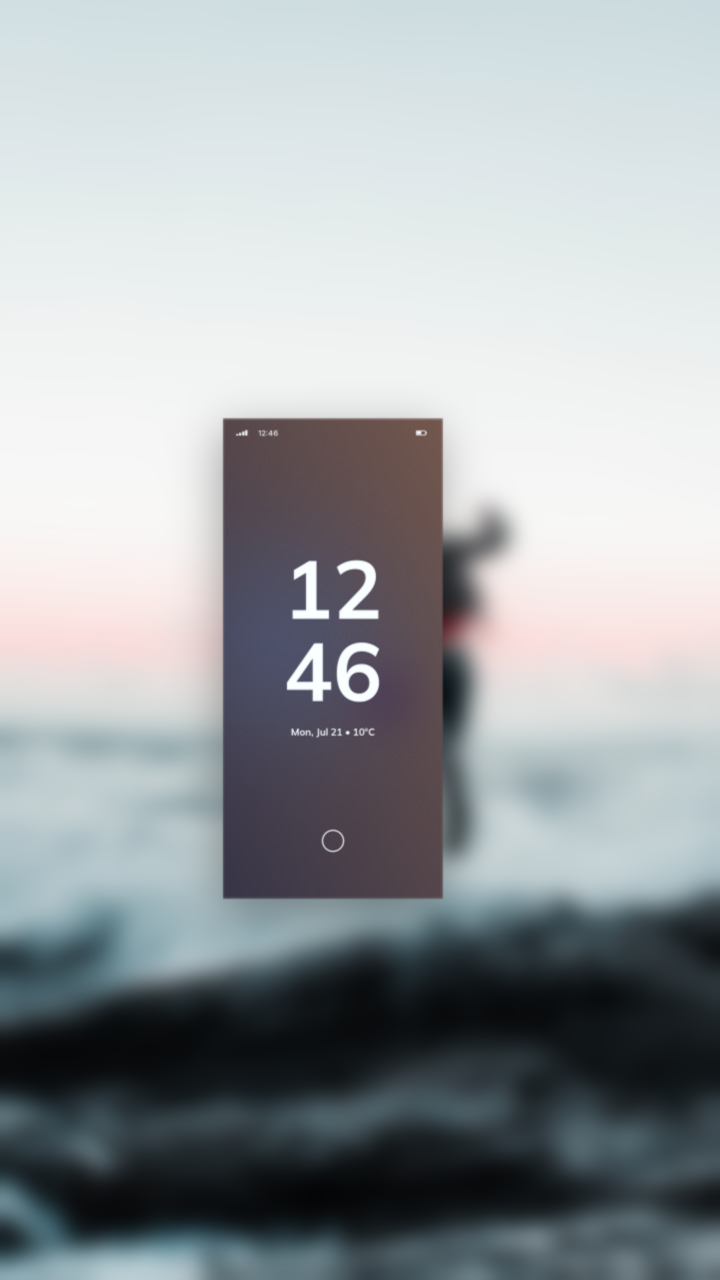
h=12 m=46
